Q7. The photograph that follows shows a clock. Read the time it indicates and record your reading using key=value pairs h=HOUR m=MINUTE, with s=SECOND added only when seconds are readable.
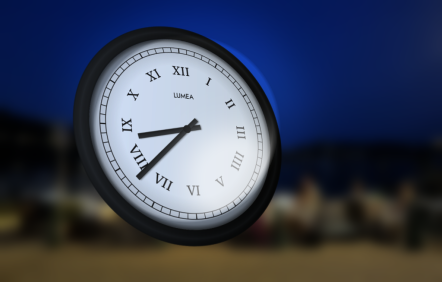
h=8 m=38
